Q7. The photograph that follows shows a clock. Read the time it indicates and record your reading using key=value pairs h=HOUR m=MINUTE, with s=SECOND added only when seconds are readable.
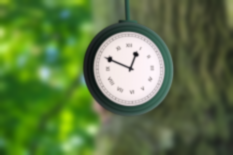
h=12 m=49
